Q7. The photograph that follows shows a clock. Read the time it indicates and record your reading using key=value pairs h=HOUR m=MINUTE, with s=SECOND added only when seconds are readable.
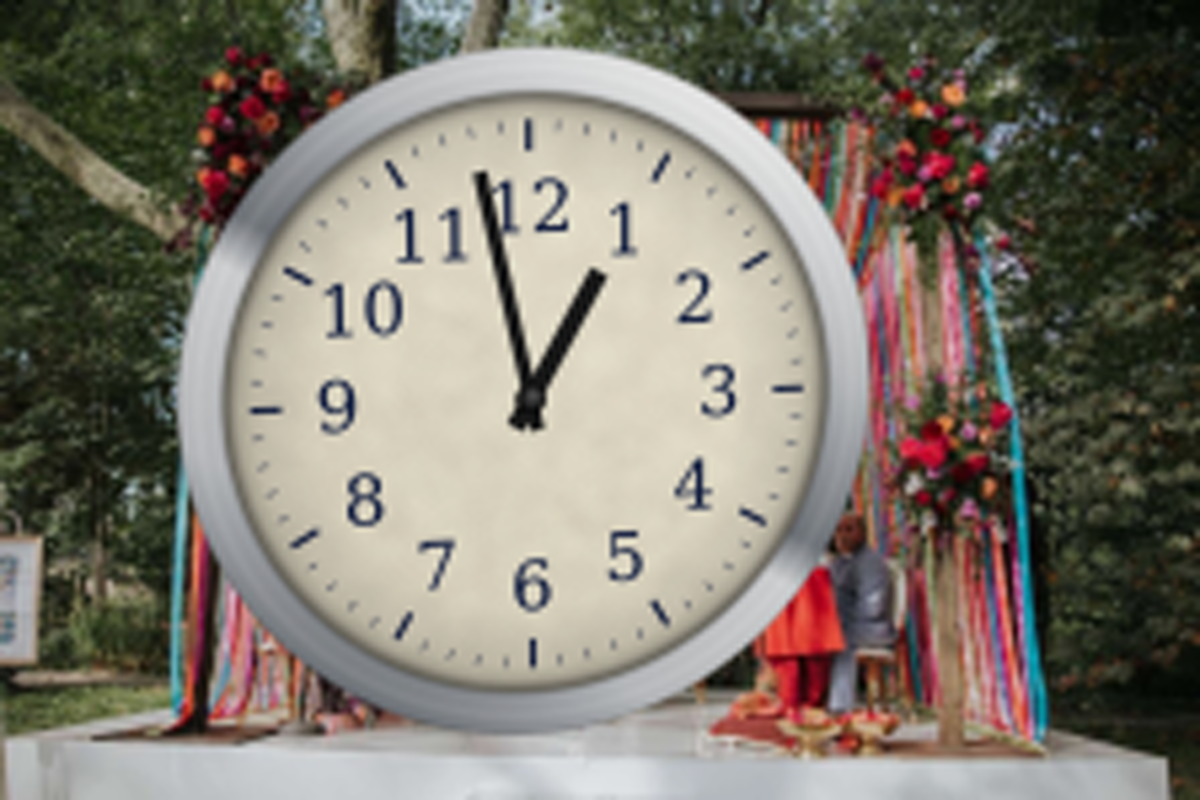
h=12 m=58
